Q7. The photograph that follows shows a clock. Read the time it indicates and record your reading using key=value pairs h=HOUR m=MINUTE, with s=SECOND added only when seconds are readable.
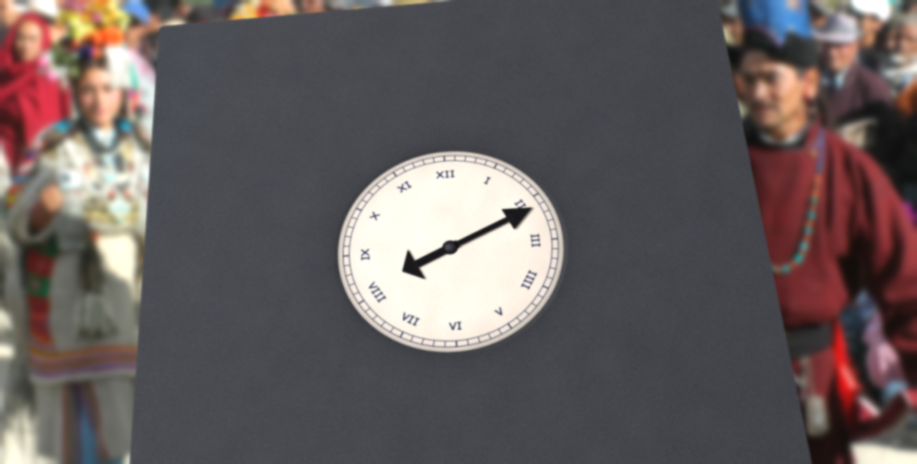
h=8 m=11
